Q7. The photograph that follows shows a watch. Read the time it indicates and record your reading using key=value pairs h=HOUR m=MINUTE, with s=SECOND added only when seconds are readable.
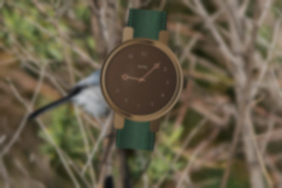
h=9 m=7
